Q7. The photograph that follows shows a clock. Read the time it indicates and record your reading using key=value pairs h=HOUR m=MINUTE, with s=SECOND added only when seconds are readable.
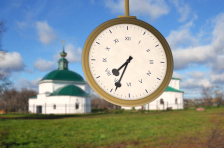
h=7 m=34
